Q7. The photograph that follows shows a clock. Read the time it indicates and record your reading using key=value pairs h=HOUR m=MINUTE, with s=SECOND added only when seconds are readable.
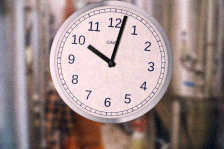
h=10 m=2
